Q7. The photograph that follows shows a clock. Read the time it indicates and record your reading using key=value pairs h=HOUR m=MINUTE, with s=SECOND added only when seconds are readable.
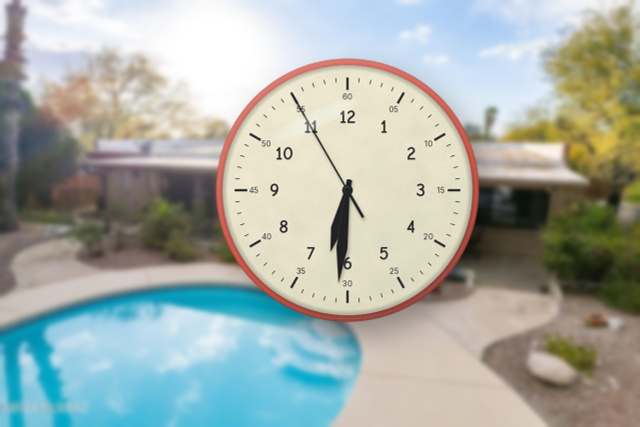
h=6 m=30 s=55
